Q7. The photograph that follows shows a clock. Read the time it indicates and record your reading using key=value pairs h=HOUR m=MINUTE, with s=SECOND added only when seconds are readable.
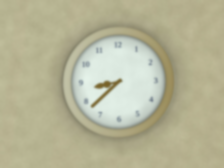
h=8 m=38
